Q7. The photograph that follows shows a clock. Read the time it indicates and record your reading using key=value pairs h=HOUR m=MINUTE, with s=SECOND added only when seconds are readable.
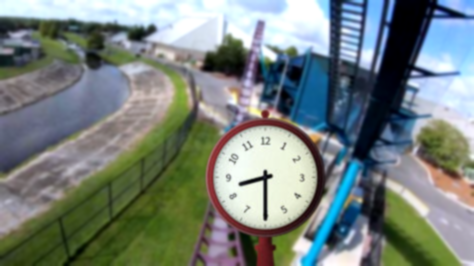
h=8 m=30
